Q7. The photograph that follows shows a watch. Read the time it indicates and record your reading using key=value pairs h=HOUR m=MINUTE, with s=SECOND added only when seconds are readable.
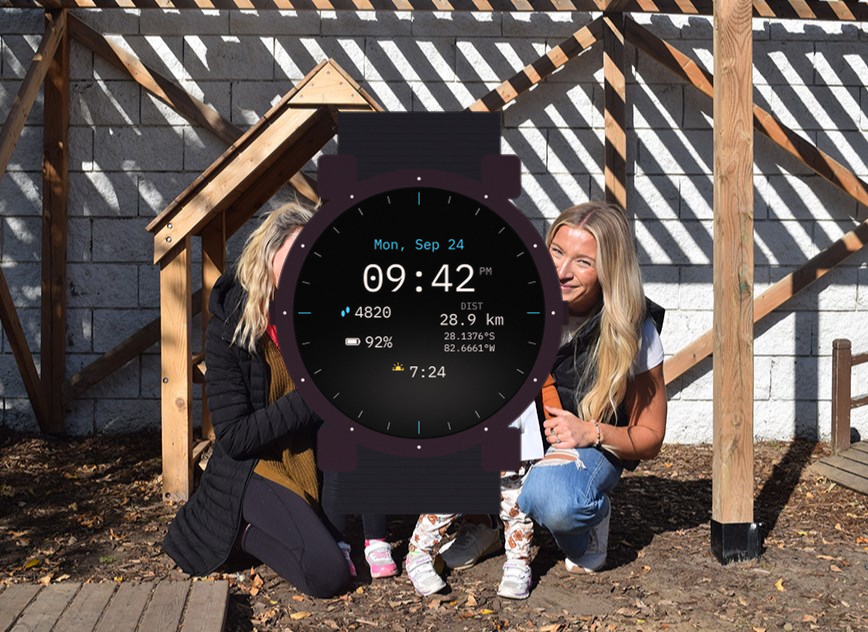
h=9 m=42
